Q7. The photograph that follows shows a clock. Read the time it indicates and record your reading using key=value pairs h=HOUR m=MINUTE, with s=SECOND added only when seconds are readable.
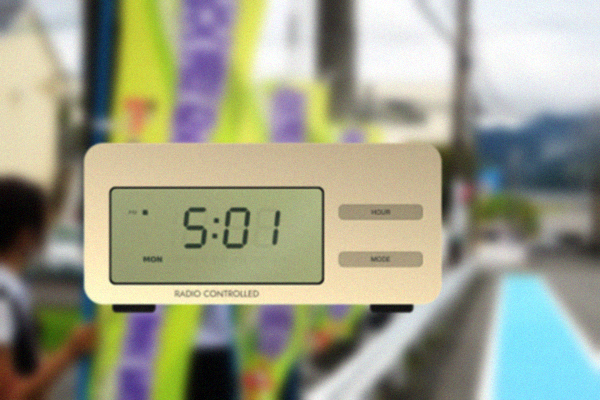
h=5 m=1
